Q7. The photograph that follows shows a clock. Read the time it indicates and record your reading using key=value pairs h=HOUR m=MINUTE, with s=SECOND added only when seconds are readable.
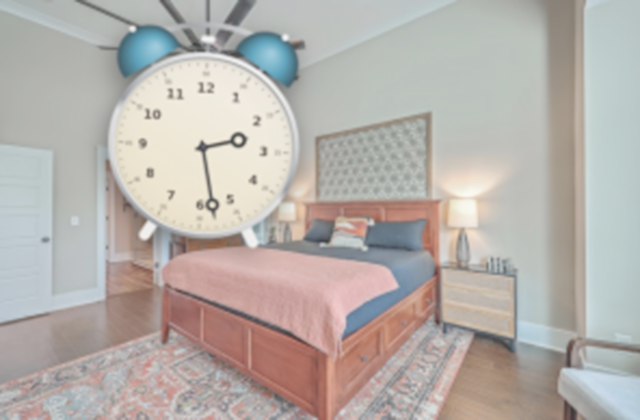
h=2 m=28
